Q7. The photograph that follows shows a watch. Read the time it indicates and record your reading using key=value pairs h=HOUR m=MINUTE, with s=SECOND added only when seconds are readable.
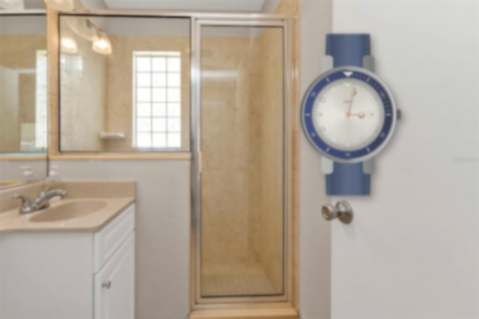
h=3 m=2
